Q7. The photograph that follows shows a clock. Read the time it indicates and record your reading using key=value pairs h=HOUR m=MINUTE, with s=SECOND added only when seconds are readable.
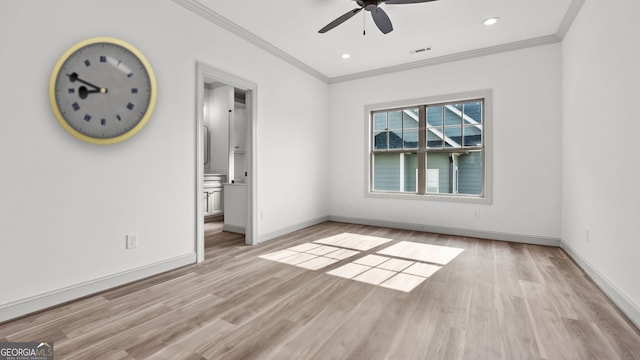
h=8 m=49
